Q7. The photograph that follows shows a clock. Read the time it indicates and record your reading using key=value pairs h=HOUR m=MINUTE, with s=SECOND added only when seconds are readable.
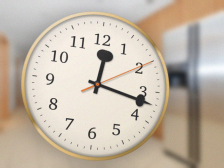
h=12 m=17 s=10
